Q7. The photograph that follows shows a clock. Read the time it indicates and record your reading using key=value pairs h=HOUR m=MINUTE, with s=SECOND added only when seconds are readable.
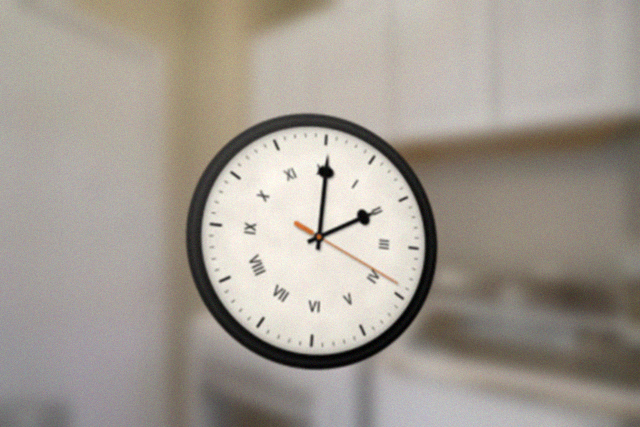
h=2 m=0 s=19
